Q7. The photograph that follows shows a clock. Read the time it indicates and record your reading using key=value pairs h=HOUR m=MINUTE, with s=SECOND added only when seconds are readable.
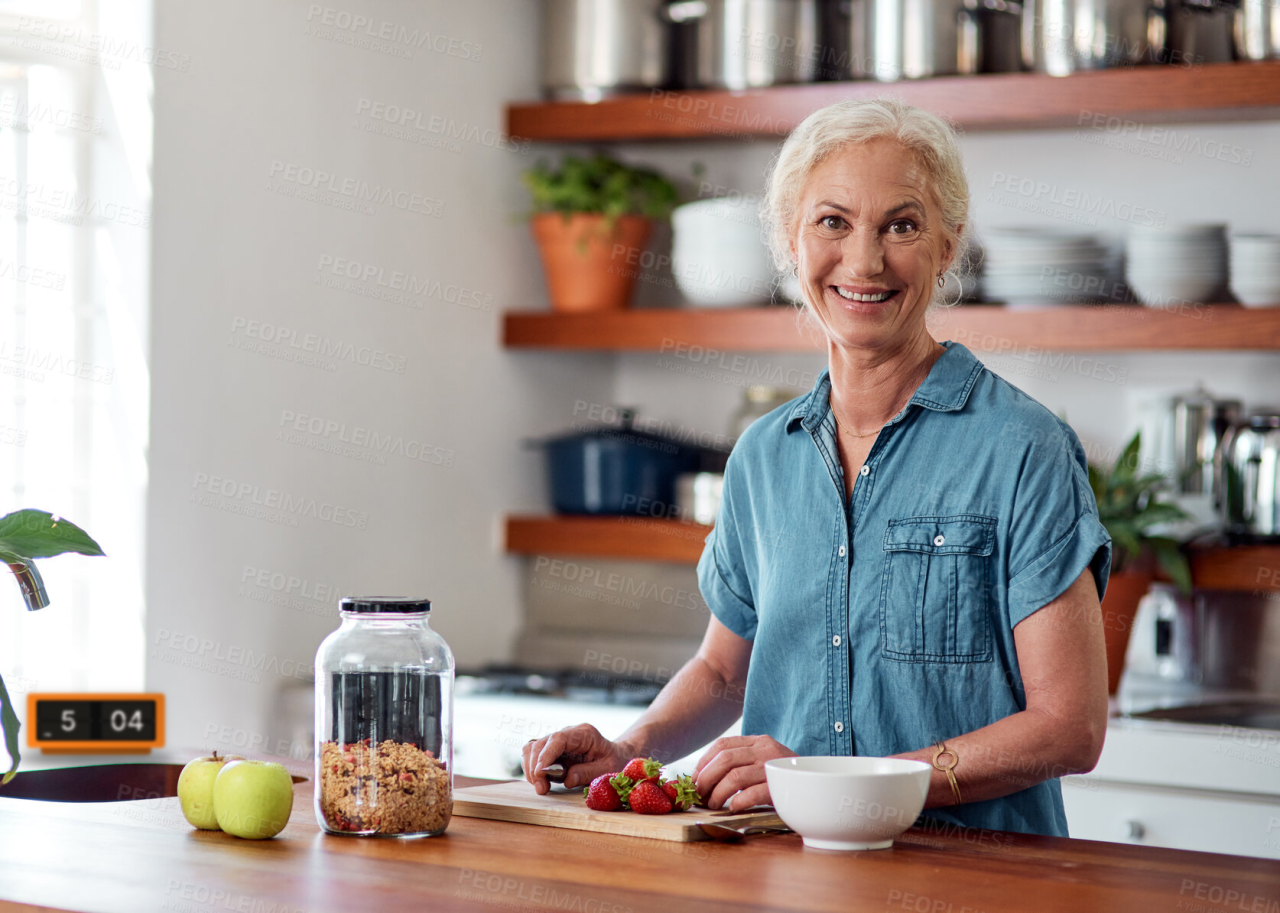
h=5 m=4
